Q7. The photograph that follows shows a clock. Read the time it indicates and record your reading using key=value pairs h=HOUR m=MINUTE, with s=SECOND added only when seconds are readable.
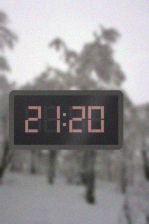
h=21 m=20
